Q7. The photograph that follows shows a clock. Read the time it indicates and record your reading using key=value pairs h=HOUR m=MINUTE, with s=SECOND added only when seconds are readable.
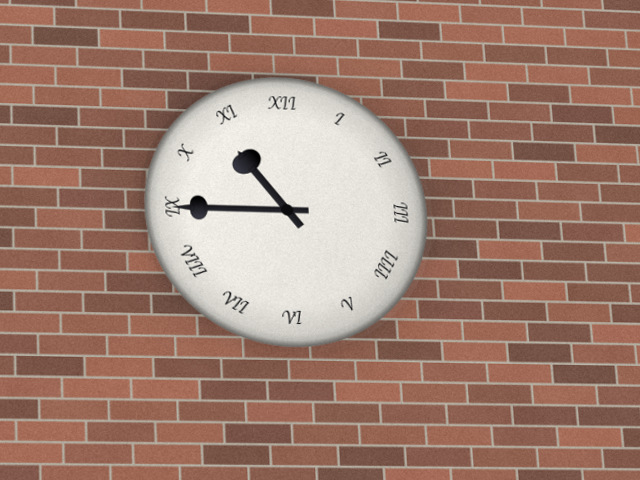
h=10 m=45
